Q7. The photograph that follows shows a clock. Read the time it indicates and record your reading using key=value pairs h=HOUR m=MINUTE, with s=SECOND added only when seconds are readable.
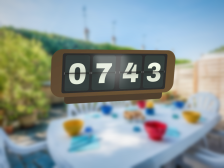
h=7 m=43
